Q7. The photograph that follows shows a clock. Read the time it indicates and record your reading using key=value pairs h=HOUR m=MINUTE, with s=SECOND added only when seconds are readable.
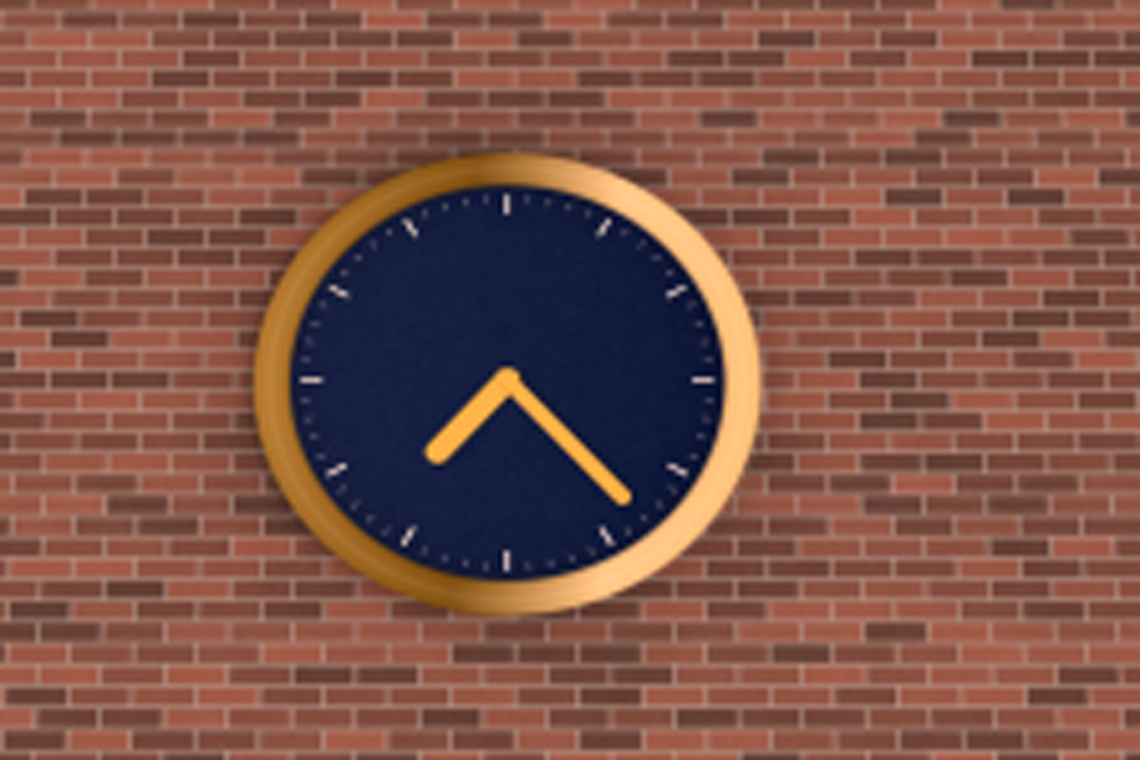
h=7 m=23
